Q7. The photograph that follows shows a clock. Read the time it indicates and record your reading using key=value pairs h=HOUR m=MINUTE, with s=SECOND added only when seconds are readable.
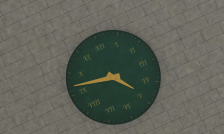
h=4 m=47
